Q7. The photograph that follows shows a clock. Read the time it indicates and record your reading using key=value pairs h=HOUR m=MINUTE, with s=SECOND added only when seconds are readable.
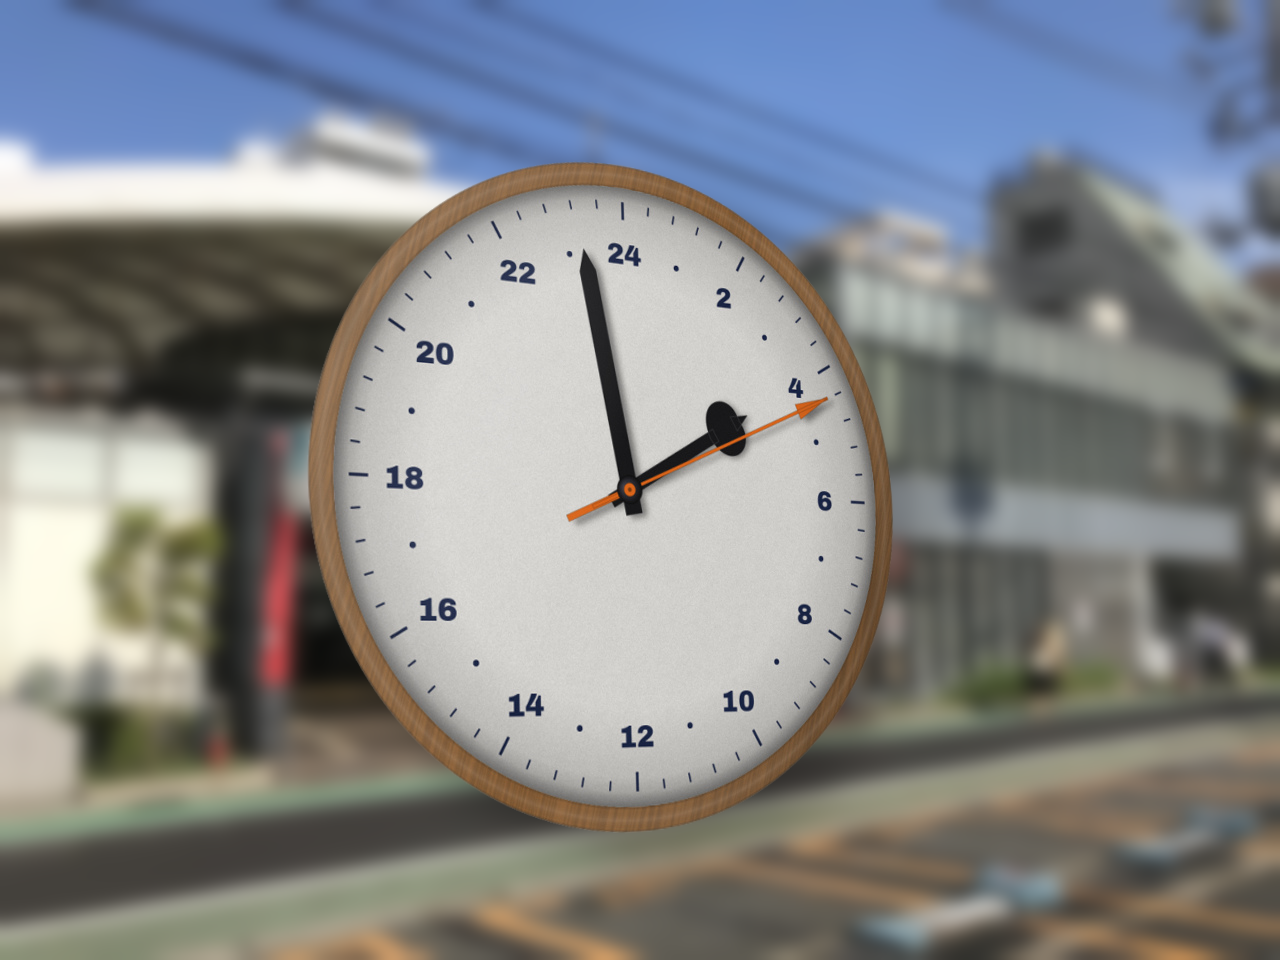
h=3 m=58 s=11
